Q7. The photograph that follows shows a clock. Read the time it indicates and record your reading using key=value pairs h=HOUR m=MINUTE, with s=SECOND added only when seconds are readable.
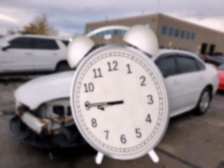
h=8 m=45
